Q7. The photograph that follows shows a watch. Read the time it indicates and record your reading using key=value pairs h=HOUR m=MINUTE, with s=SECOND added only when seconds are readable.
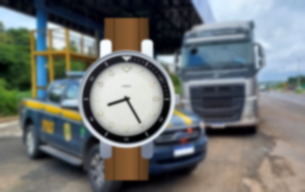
h=8 m=25
